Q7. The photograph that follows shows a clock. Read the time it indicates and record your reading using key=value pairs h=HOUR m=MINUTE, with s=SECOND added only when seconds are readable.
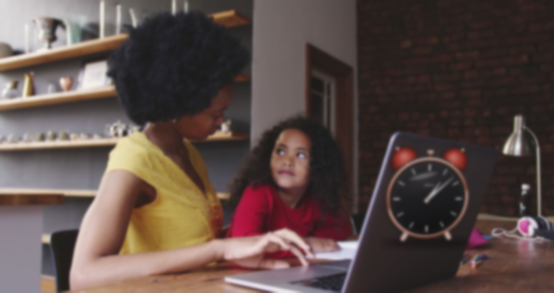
h=1 m=8
